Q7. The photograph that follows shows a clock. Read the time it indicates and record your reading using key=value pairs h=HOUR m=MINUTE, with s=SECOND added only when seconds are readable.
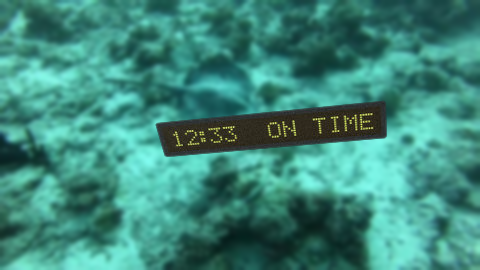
h=12 m=33
